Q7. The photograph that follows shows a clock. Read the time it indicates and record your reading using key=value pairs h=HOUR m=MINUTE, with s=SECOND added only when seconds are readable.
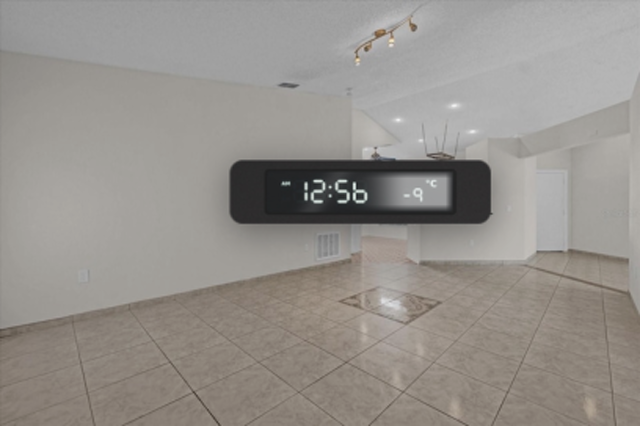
h=12 m=56
